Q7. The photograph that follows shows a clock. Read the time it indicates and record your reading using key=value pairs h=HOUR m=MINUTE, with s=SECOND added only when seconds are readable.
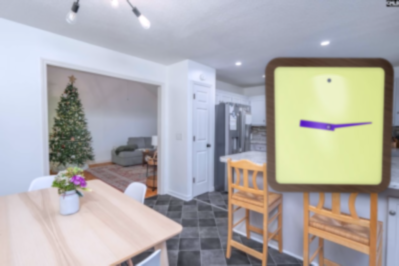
h=9 m=14
